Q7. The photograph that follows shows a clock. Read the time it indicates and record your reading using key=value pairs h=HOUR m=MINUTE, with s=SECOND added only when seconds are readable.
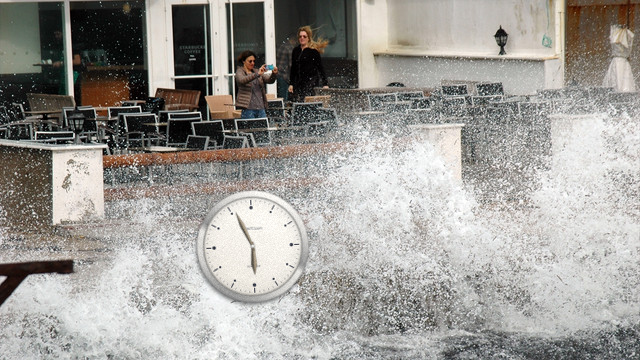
h=5 m=56
